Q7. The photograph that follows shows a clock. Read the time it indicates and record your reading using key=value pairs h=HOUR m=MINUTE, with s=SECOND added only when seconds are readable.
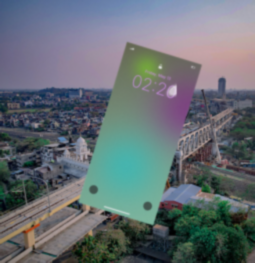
h=2 m=20
